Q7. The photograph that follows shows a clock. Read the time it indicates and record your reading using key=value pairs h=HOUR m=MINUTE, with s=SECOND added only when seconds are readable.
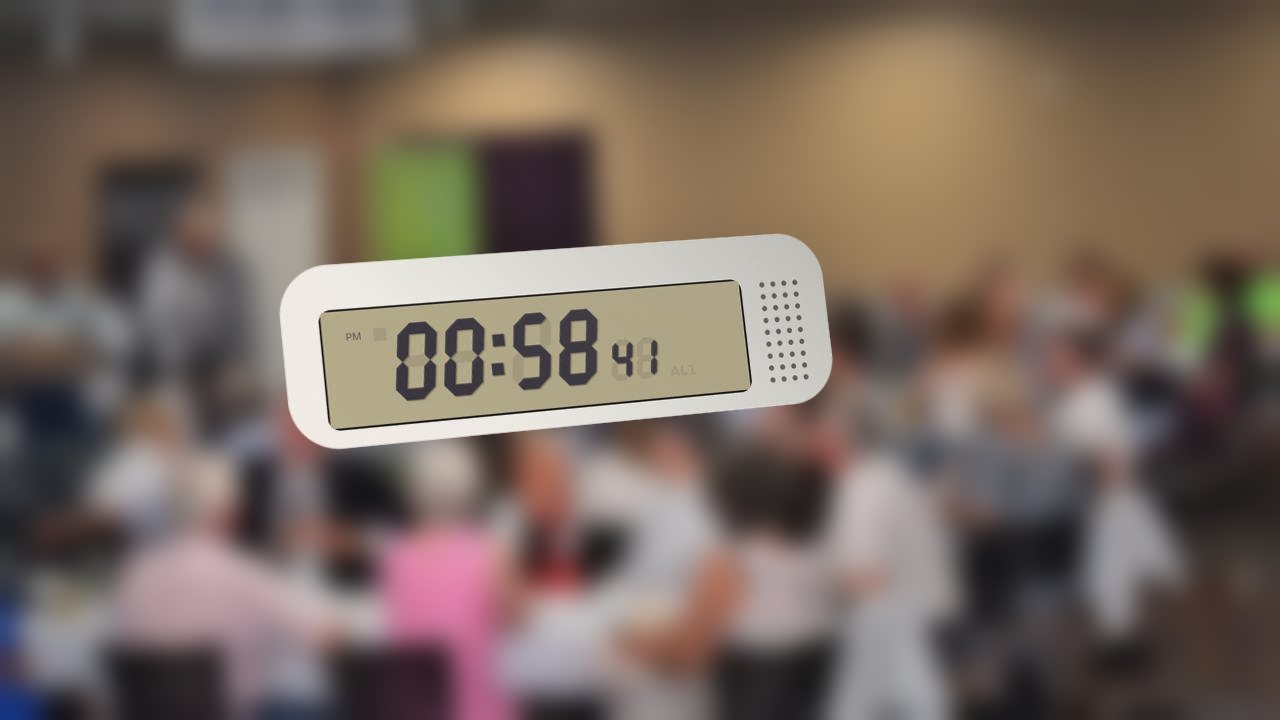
h=0 m=58 s=41
